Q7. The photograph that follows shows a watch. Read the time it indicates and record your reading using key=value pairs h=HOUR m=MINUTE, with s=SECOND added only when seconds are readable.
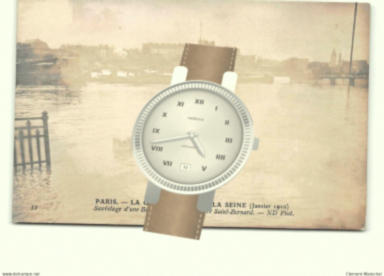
h=4 m=42
